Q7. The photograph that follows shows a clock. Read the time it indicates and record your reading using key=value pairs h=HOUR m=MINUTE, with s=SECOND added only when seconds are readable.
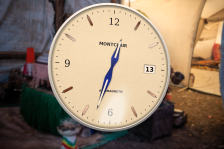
h=12 m=33
